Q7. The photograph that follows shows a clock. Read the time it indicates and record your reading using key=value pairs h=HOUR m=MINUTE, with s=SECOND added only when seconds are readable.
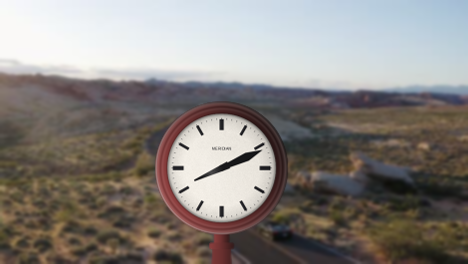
h=8 m=11
